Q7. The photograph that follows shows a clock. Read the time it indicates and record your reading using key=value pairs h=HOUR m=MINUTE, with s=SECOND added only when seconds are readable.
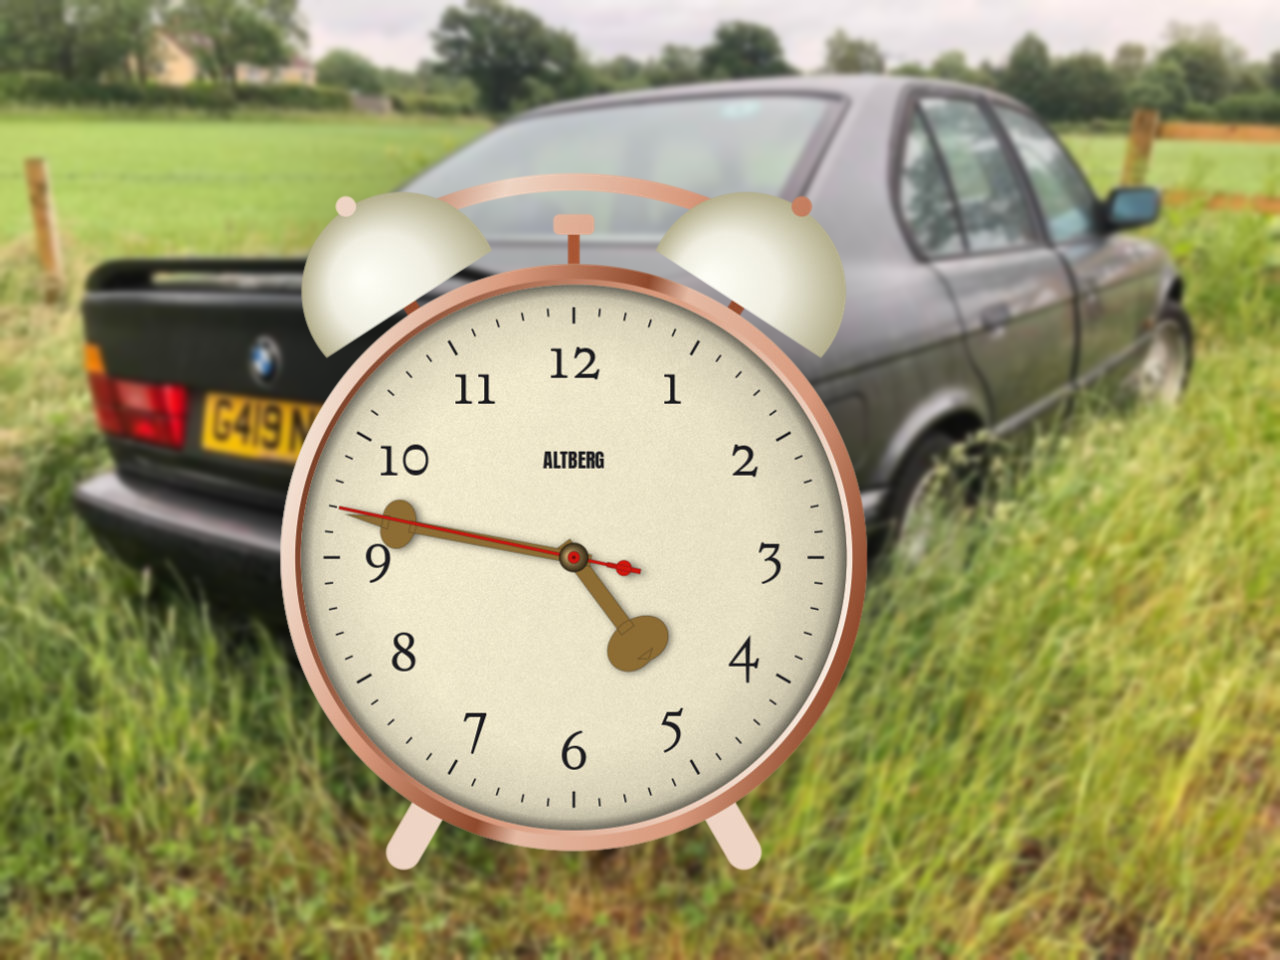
h=4 m=46 s=47
